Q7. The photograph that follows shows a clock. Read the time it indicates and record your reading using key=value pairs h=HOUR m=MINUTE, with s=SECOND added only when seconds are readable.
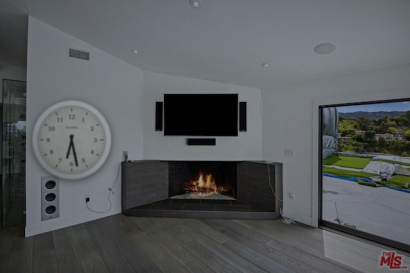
h=6 m=28
